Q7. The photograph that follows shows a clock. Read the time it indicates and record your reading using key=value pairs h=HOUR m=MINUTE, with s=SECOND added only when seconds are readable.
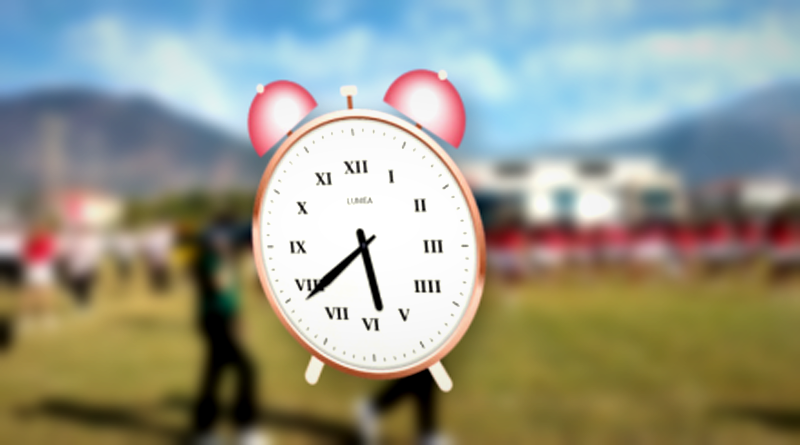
h=5 m=39
